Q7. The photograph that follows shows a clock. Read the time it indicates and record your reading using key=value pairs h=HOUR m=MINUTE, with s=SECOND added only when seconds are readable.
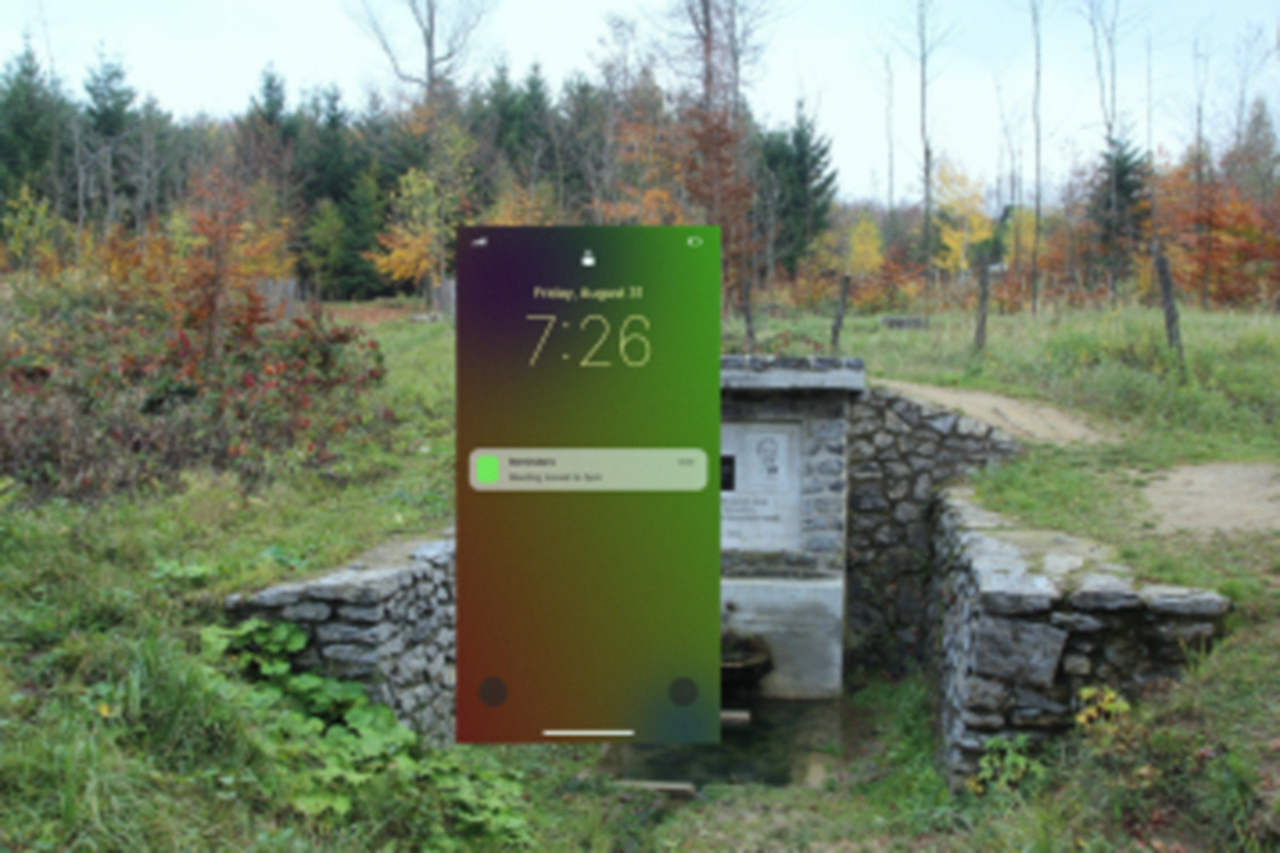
h=7 m=26
